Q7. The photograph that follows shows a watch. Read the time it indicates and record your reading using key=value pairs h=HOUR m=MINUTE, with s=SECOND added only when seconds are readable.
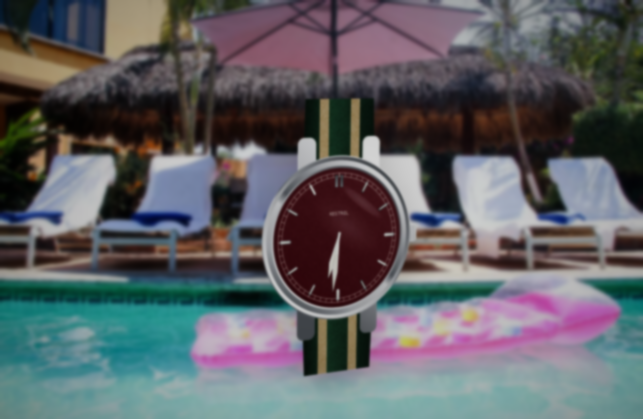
h=6 m=31
